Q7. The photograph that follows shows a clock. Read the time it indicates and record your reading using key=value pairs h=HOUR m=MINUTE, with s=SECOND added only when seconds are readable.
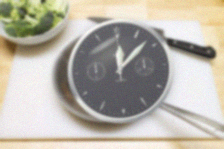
h=12 m=8
